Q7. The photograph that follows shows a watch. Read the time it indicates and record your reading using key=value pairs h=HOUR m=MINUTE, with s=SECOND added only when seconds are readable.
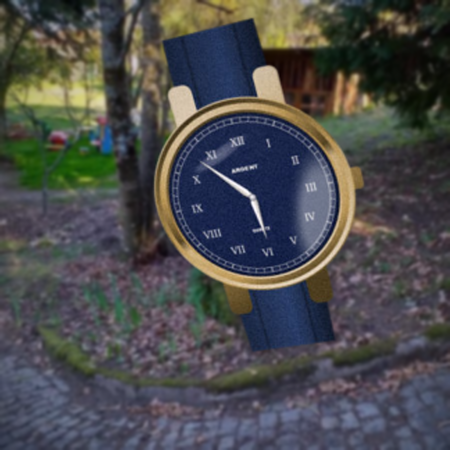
h=5 m=53
